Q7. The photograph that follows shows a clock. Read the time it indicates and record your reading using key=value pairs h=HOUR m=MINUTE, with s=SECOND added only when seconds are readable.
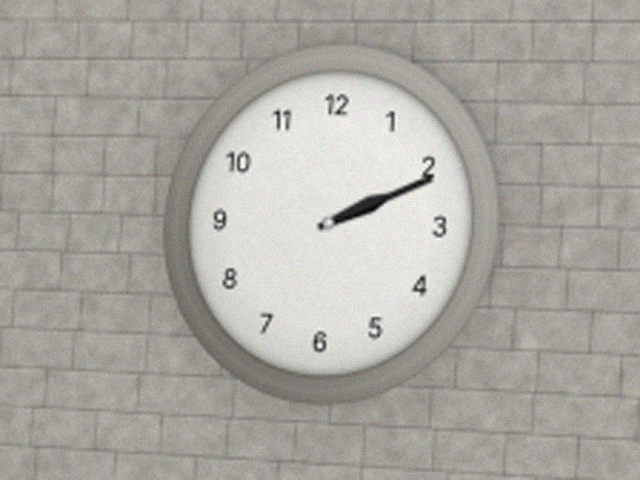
h=2 m=11
